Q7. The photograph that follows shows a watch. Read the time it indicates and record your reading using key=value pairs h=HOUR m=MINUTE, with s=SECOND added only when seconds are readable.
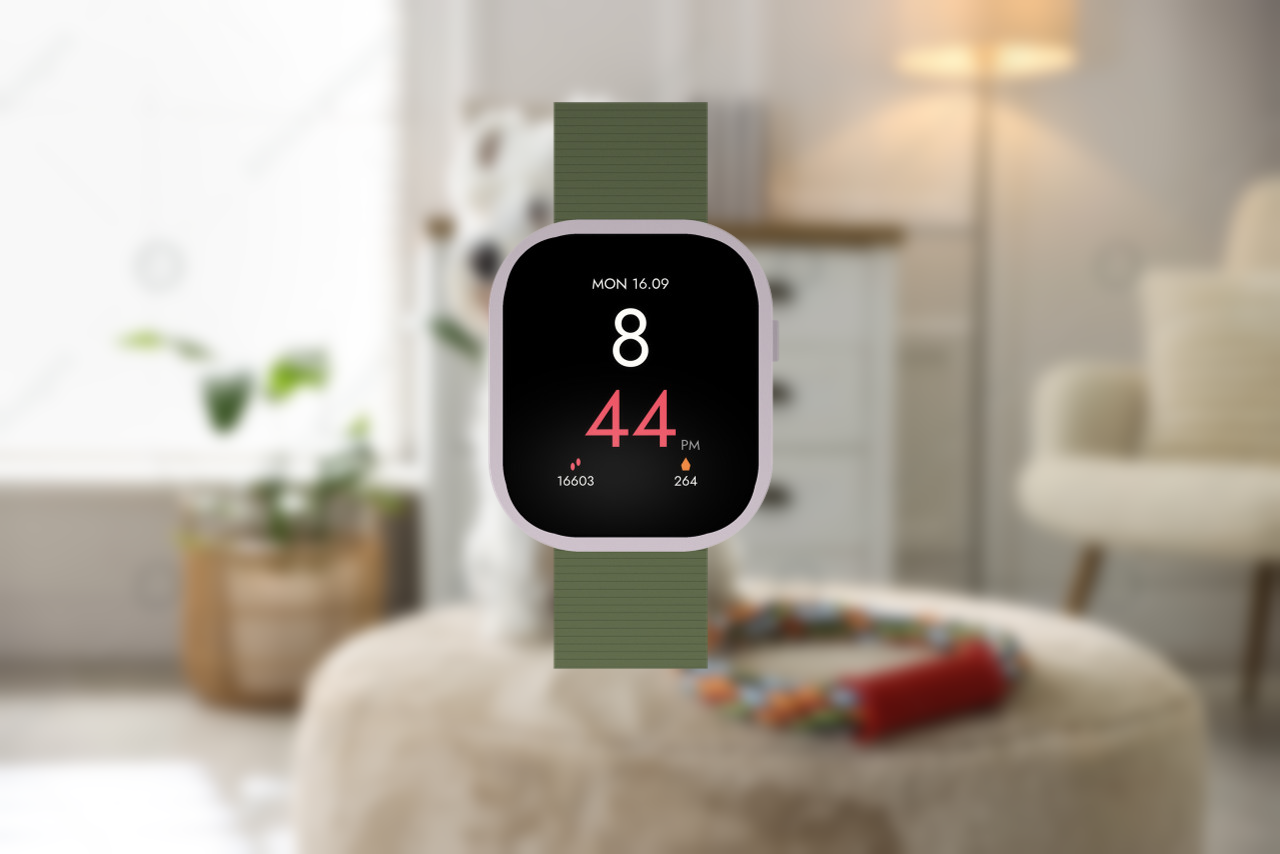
h=8 m=44
